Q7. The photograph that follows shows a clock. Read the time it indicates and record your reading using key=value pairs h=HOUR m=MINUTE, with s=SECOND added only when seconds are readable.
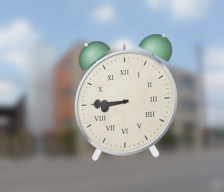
h=8 m=45
